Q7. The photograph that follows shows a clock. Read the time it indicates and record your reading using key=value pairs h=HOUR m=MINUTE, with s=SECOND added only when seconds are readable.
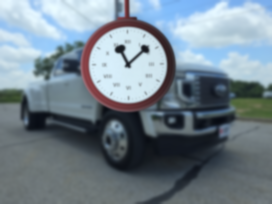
h=11 m=8
